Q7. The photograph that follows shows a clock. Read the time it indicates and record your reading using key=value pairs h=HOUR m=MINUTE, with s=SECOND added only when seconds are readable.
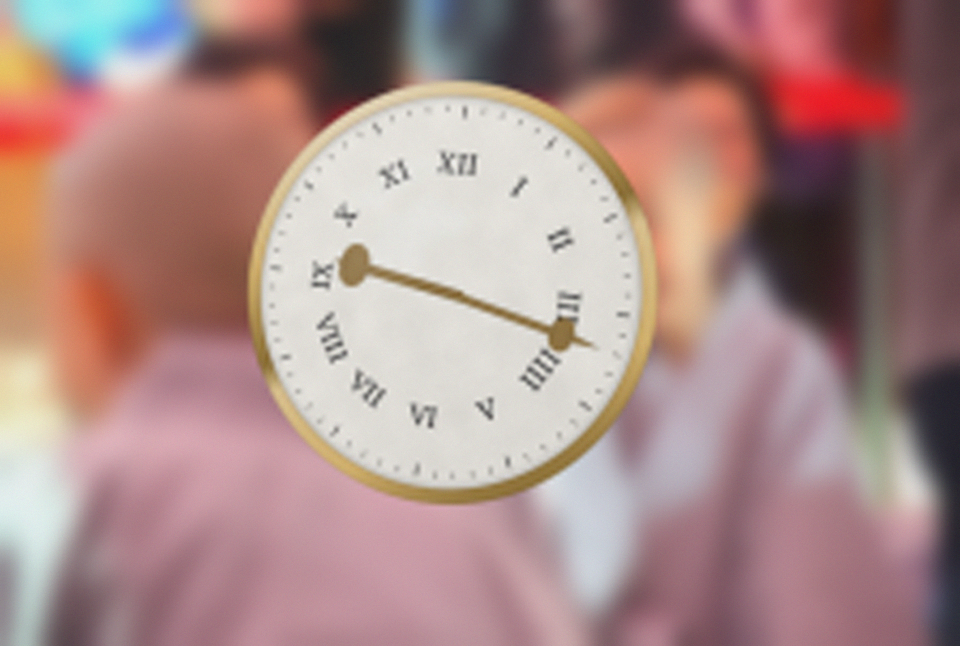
h=9 m=17
